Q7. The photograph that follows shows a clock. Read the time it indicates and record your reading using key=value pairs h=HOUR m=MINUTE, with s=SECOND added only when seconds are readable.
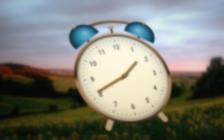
h=1 m=41
